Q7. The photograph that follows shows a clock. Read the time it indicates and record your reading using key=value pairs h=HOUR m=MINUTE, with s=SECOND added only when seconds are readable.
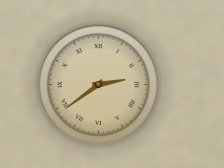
h=2 m=39
